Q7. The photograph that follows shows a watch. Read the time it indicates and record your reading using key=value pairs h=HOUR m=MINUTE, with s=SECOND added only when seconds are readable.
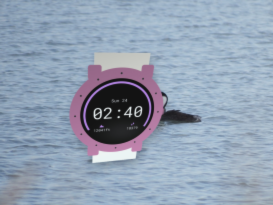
h=2 m=40
